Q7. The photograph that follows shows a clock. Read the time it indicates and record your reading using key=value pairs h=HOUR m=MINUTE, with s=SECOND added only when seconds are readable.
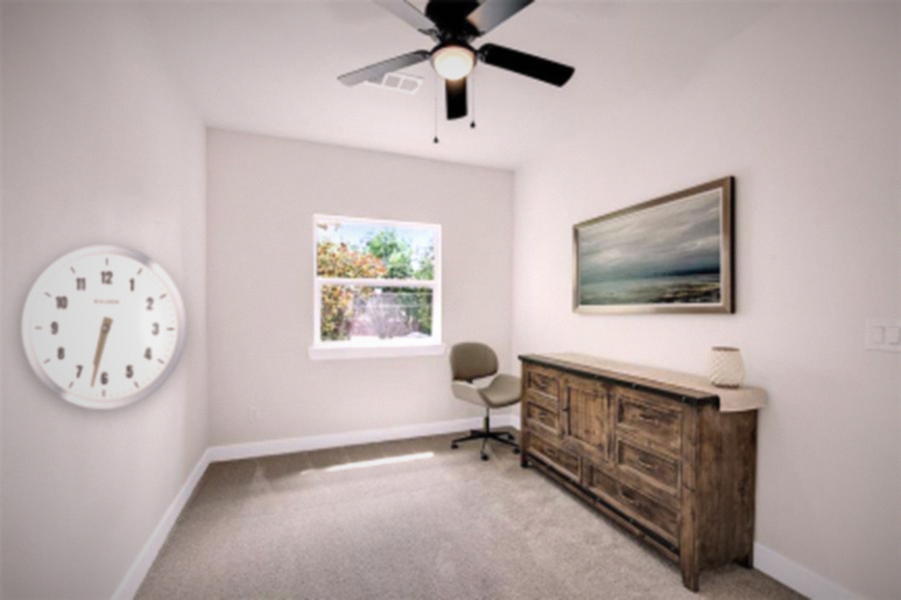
h=6 m=32
